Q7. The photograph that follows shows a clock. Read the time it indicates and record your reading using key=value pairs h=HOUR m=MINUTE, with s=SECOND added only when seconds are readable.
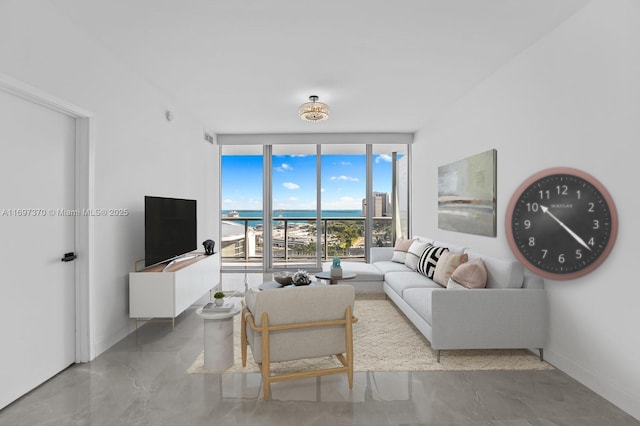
h=10 m=22
